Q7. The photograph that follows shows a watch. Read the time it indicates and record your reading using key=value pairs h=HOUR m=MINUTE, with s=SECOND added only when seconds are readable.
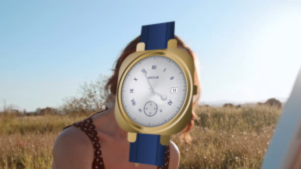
h=3 m=55
